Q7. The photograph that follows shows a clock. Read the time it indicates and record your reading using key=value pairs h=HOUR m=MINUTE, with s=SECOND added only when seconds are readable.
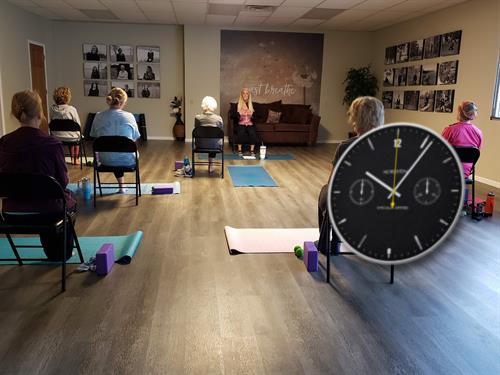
h=10 m=6
